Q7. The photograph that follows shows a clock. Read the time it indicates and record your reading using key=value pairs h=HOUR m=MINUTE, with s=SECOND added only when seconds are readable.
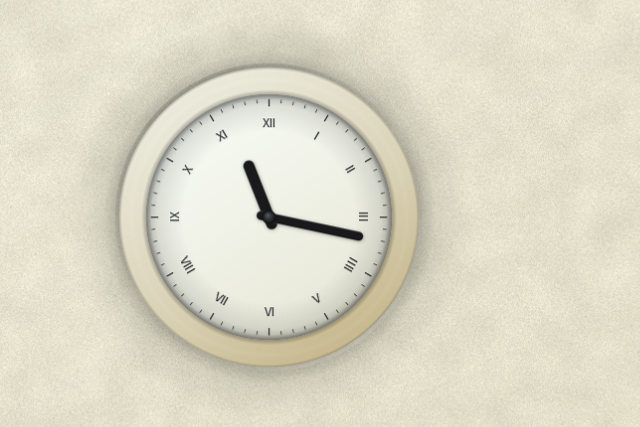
h=11 m=17
